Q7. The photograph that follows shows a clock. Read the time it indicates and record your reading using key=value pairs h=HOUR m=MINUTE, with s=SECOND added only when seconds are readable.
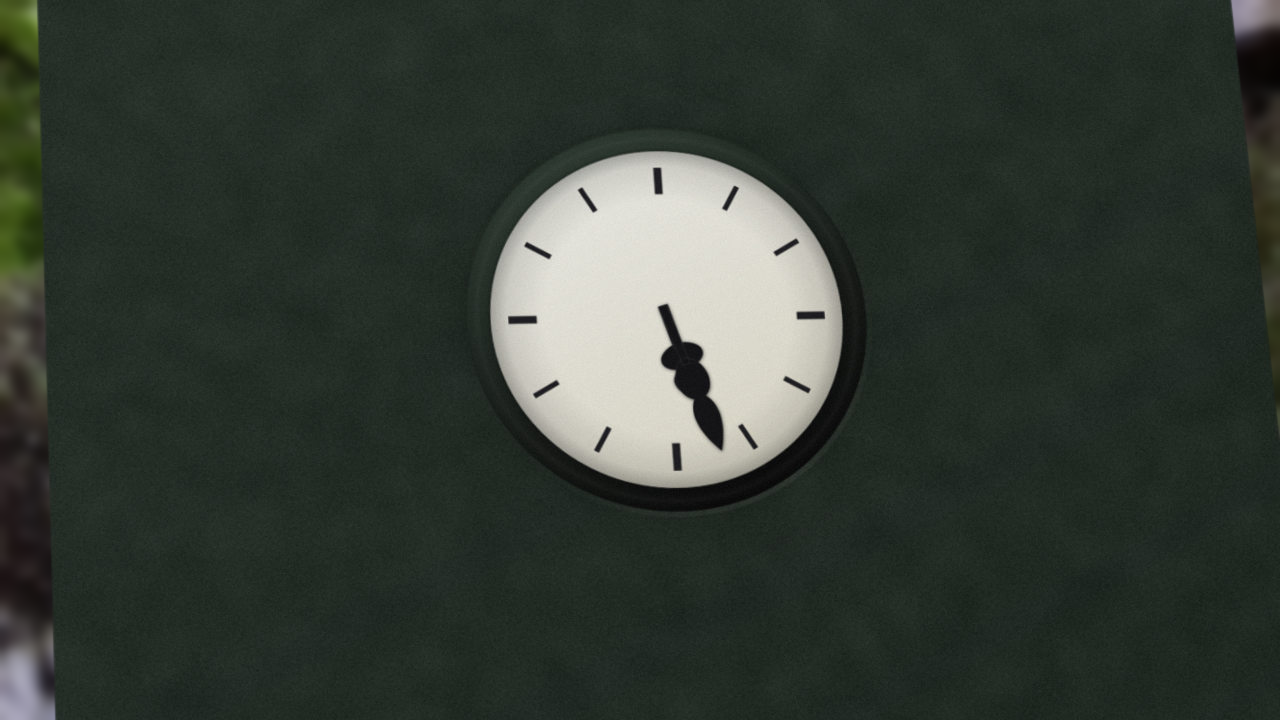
h=5 m=27
